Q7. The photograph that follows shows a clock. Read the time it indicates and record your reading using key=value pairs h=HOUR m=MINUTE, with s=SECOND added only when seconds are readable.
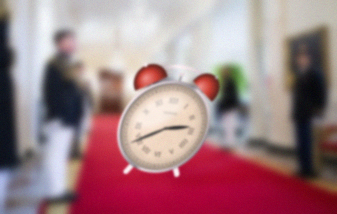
h=2 m=40
